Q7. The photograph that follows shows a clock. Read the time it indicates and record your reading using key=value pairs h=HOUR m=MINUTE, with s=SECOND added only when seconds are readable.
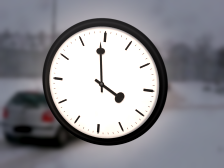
h=3 m=59
